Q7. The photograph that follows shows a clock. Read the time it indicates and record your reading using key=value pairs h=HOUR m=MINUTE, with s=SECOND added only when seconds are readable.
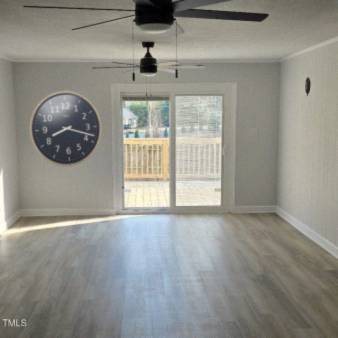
h=8 m=18
